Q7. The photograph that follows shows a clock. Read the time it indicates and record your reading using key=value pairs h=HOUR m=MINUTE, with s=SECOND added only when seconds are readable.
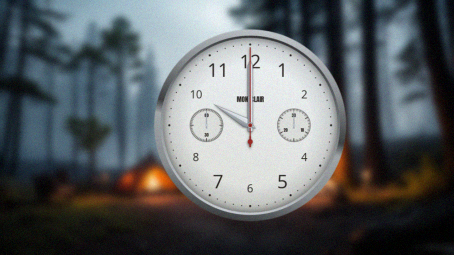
h=10 m=0
